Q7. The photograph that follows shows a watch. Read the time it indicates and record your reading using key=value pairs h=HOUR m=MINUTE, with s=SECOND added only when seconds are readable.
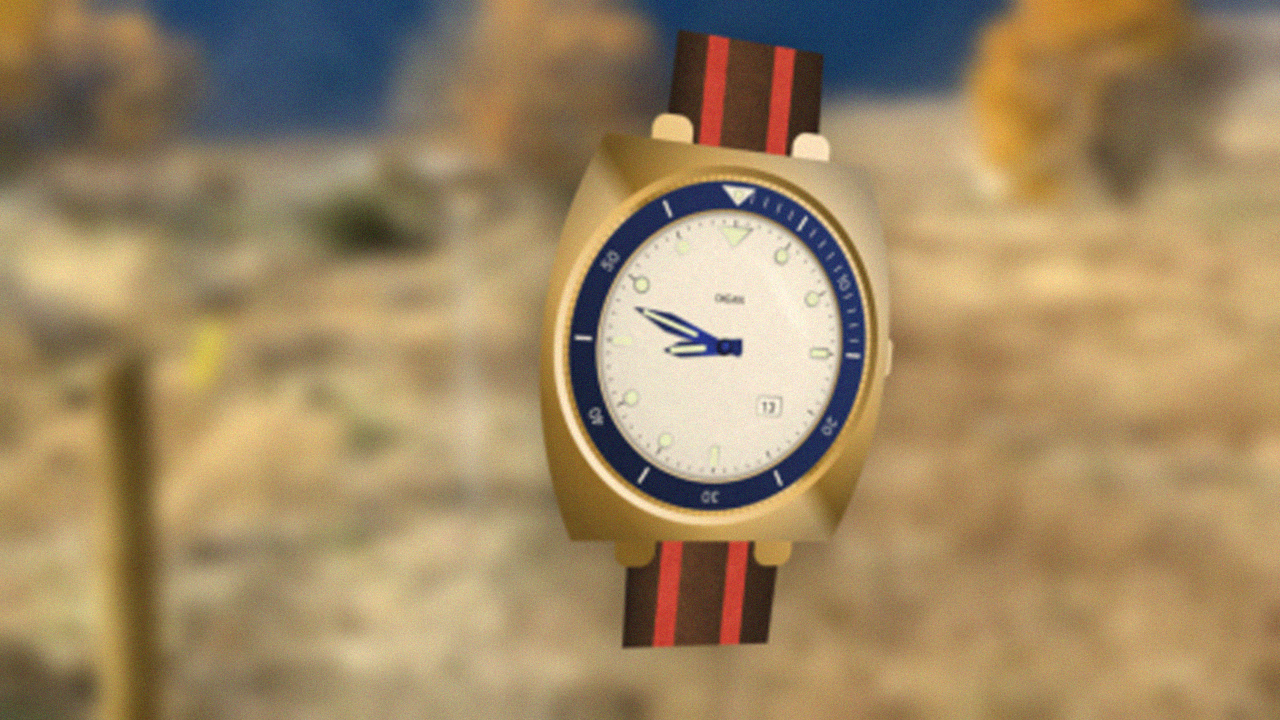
h=8 m=48
